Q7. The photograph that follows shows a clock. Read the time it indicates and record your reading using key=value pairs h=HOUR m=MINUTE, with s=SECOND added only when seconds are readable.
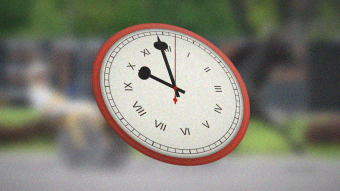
h=9 m=59 s=2
